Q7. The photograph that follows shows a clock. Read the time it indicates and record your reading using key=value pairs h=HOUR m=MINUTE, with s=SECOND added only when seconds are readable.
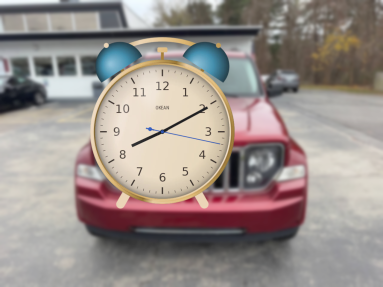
h=8 m=10 s=17
